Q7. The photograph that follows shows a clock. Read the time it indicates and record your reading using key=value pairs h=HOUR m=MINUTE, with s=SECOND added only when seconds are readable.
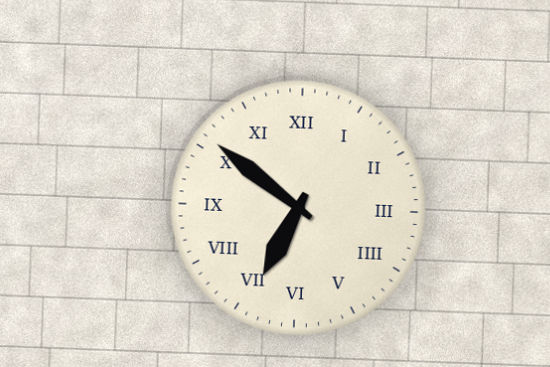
h=6 m=51
